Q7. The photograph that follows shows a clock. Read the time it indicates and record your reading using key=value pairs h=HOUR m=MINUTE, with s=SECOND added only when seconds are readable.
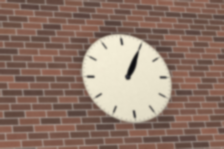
h=1 m=5
